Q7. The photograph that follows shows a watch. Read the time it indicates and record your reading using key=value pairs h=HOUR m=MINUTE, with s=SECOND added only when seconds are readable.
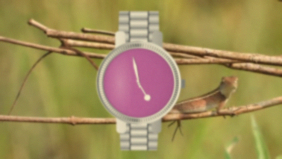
h=4 m=58
